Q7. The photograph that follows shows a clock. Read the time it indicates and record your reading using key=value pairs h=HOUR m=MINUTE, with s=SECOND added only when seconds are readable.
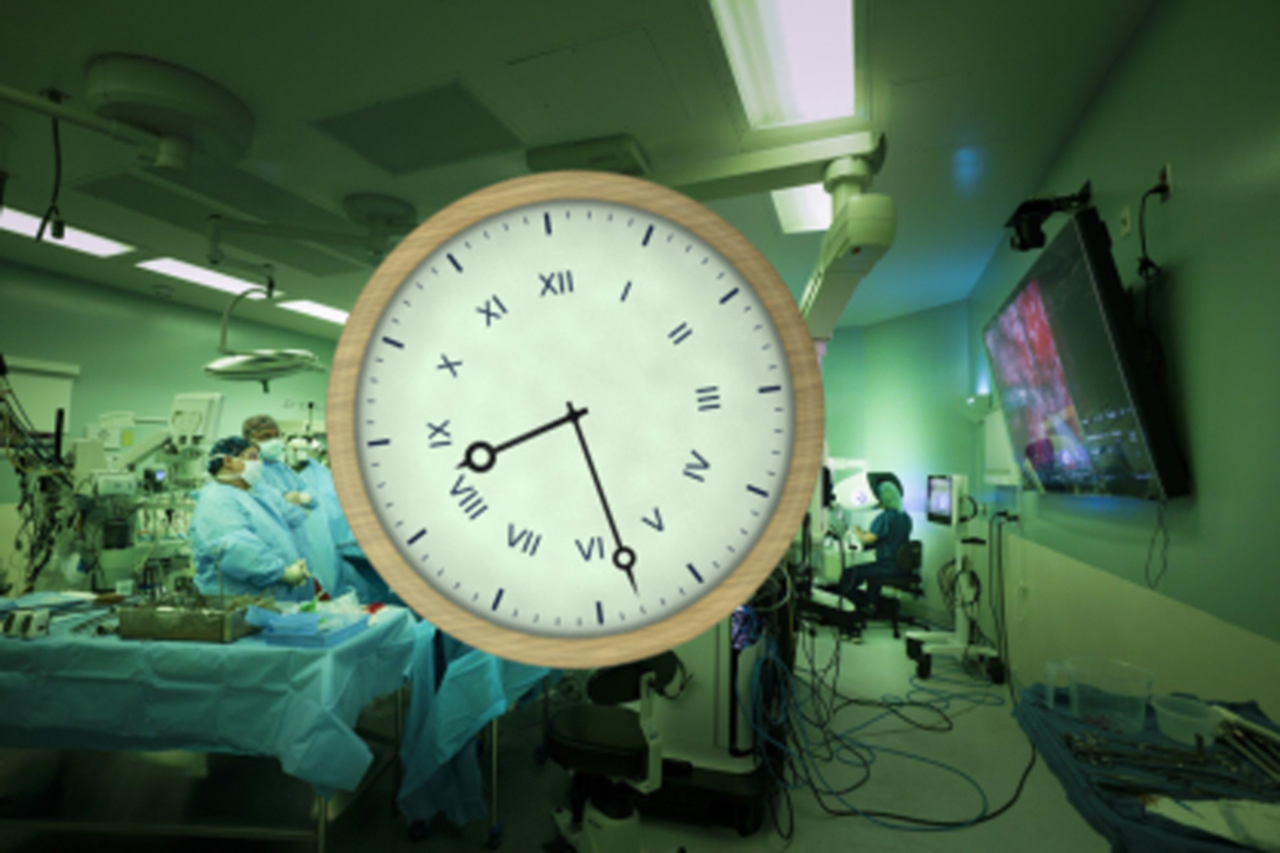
h=8 m=28
